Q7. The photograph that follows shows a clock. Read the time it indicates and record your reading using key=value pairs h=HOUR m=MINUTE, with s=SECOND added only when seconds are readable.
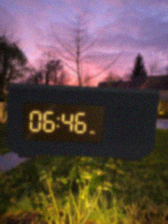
h=6 m=46
